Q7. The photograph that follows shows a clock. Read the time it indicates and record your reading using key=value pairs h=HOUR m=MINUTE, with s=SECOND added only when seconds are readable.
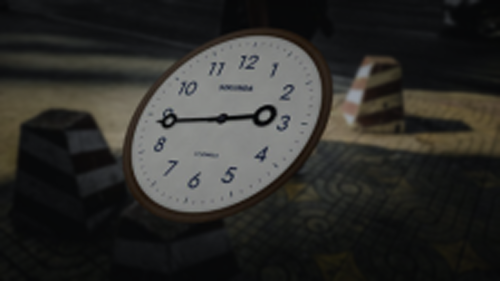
h=2 m=44
